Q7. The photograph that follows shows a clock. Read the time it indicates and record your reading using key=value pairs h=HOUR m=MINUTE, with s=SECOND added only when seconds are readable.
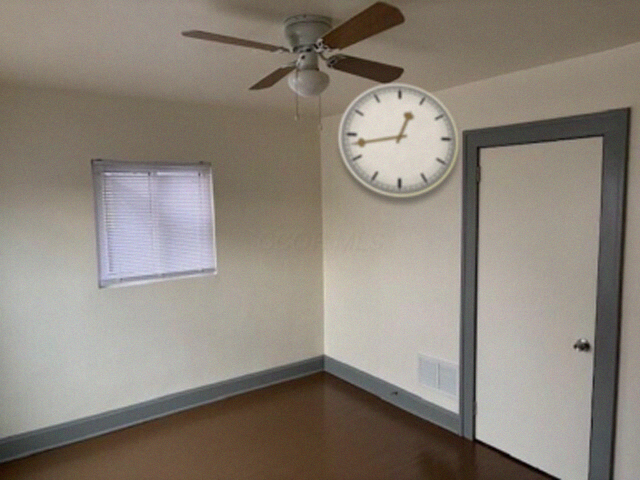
h=12 m=43
